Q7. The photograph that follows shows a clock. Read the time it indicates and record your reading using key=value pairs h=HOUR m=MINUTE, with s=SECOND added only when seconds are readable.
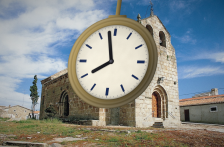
h=7 m=58
